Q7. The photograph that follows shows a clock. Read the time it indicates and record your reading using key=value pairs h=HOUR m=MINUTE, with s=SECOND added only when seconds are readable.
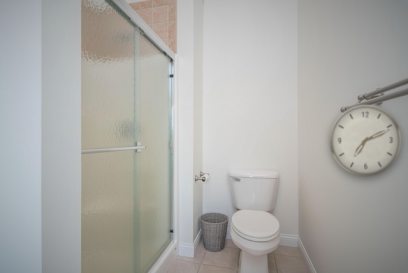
h=7 m=11
